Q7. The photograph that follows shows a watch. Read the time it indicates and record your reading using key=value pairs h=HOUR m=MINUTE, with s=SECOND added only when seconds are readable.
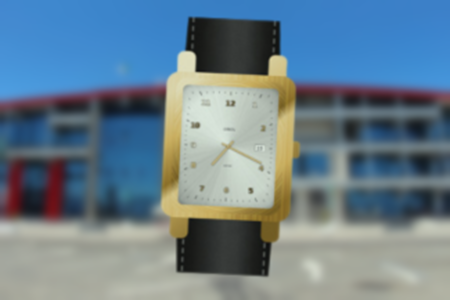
h=7 m=19
